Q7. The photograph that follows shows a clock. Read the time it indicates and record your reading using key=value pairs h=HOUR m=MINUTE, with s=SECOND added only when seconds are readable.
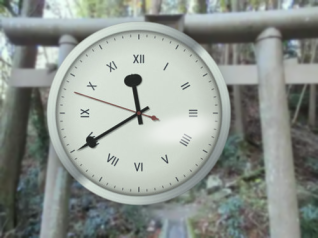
h=11 m=39 s=48
